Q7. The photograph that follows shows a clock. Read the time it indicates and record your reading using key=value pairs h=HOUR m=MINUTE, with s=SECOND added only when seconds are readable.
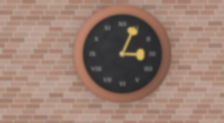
h=3 m=4
